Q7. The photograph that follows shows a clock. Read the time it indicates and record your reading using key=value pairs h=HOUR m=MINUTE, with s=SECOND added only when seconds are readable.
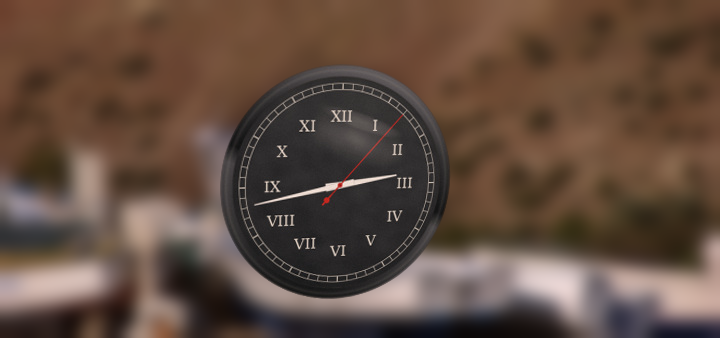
h=2 m=43 s=7
